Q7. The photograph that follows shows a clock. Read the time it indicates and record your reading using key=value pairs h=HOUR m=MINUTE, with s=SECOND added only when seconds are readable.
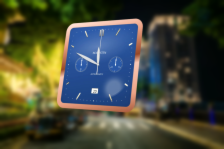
h=11 m=49
